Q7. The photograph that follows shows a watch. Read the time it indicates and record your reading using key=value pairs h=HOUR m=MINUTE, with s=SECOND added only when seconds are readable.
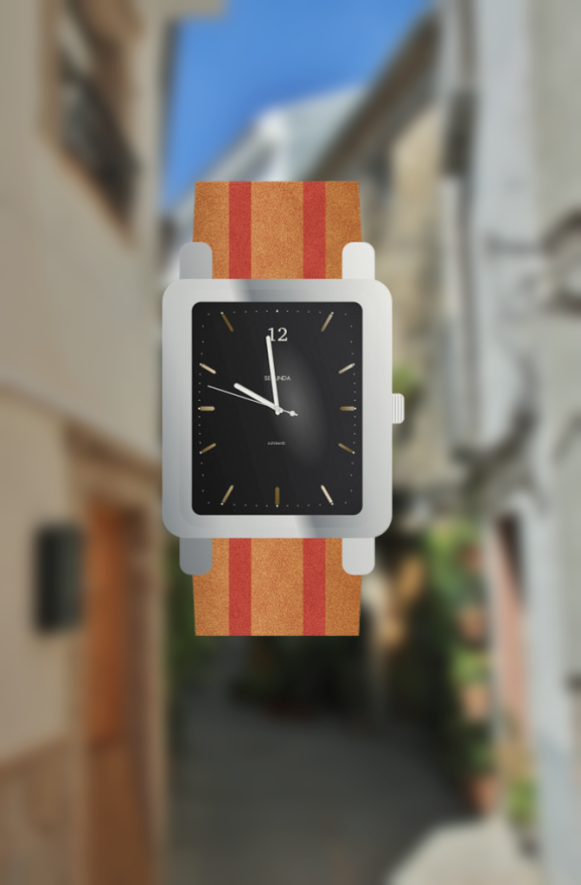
h=9 m=58 s=48
